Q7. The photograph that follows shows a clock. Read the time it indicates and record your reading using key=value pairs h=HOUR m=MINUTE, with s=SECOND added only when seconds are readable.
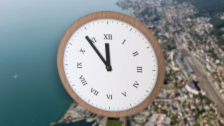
h=11 m=54
